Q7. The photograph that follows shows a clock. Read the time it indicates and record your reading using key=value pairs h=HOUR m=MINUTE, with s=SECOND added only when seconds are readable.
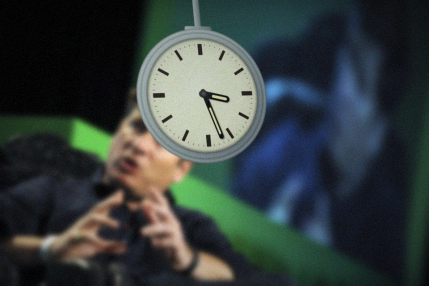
h=3 m=27
